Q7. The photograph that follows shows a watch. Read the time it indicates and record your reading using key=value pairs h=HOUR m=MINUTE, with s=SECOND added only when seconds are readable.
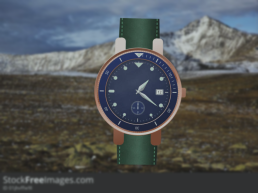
h=1 m=21
